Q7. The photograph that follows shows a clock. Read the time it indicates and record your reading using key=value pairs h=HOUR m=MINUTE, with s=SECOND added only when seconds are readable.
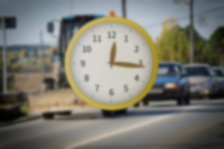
h=12 m=16
